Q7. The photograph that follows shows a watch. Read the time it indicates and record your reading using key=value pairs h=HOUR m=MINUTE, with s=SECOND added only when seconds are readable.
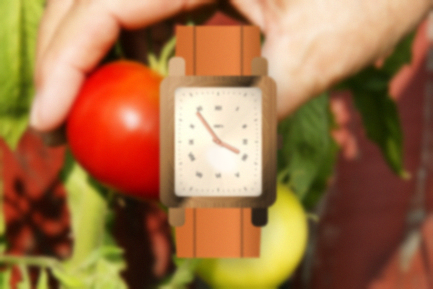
h=3 m=54
